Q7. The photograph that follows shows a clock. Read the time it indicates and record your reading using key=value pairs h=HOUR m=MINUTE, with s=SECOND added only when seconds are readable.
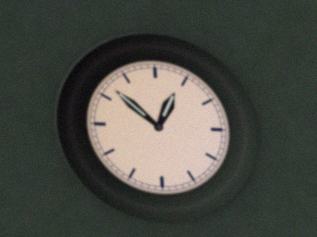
h=12 m=52
